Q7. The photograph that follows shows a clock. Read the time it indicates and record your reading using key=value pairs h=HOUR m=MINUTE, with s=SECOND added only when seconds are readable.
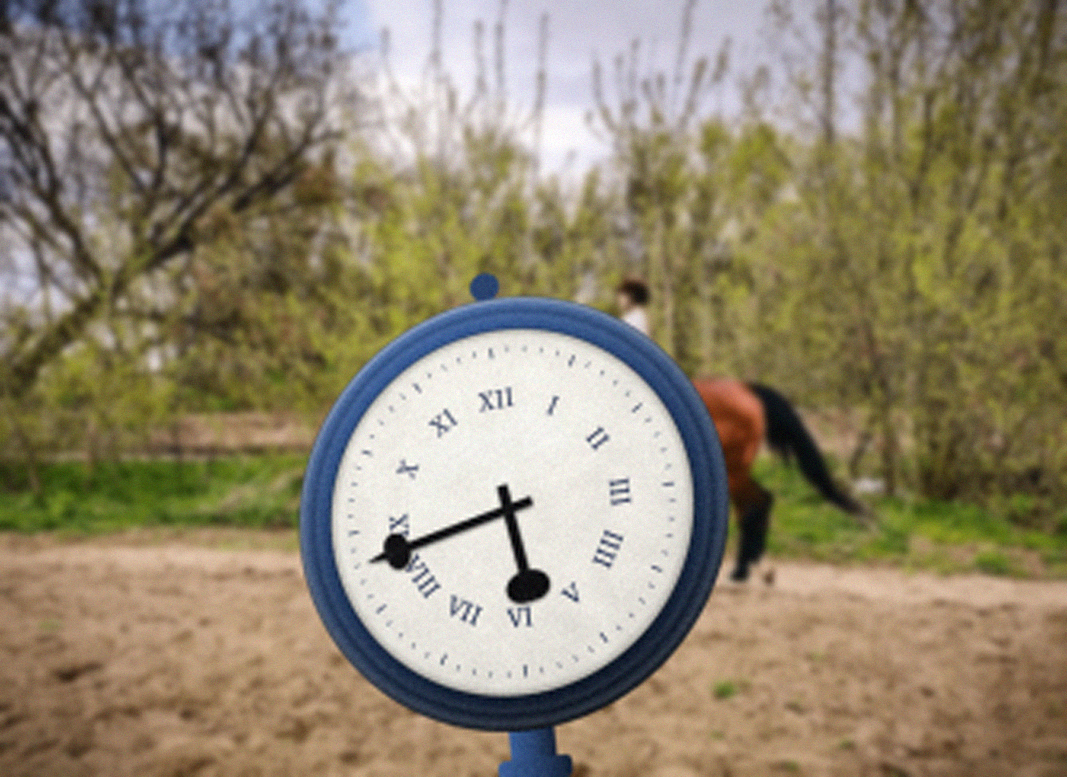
h=5 m=43
